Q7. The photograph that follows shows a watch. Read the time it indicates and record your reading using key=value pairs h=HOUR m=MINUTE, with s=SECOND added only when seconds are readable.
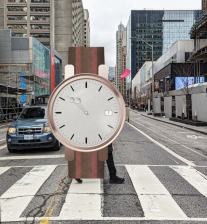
h=10 m=52
